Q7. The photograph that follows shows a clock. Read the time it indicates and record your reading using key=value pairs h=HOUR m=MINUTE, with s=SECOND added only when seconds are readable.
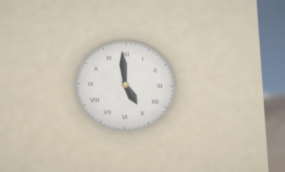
h=4 m=59
